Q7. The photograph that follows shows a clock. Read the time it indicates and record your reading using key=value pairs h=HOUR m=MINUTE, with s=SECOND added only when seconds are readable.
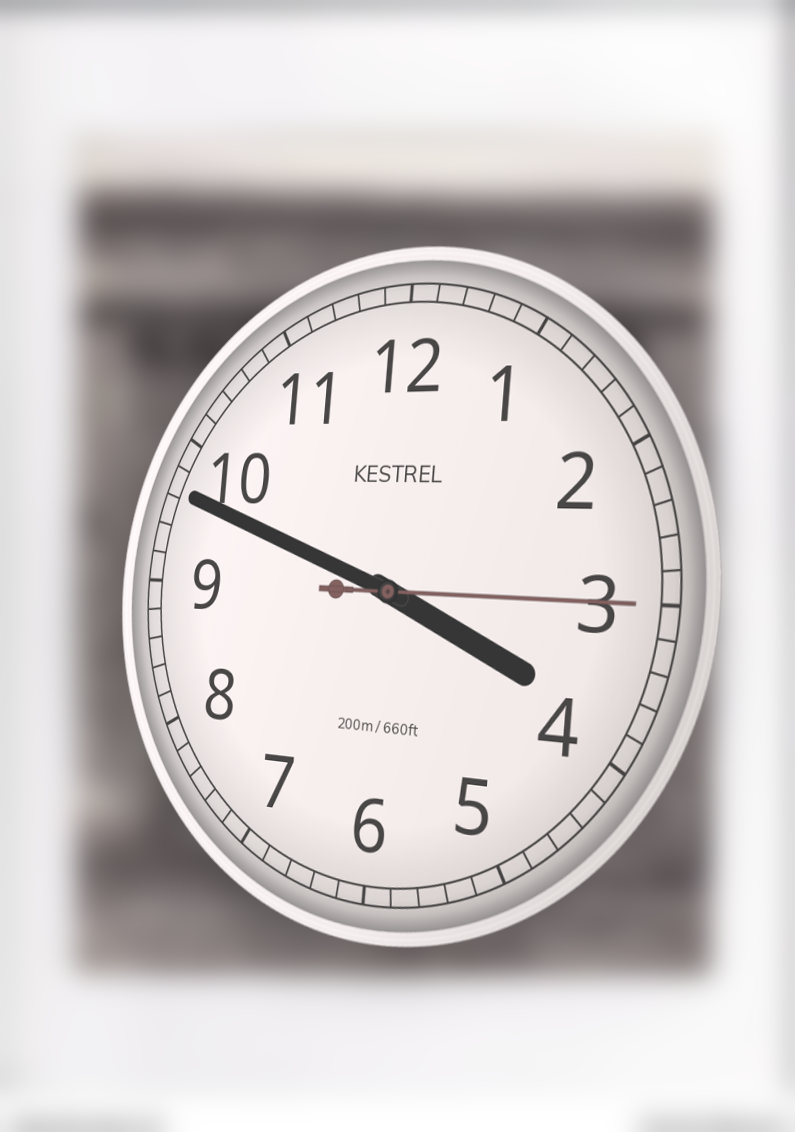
h=3 m=48 s=15
